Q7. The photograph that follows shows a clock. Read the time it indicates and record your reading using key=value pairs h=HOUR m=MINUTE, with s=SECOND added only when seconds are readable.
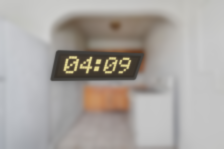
h=4 m=9
